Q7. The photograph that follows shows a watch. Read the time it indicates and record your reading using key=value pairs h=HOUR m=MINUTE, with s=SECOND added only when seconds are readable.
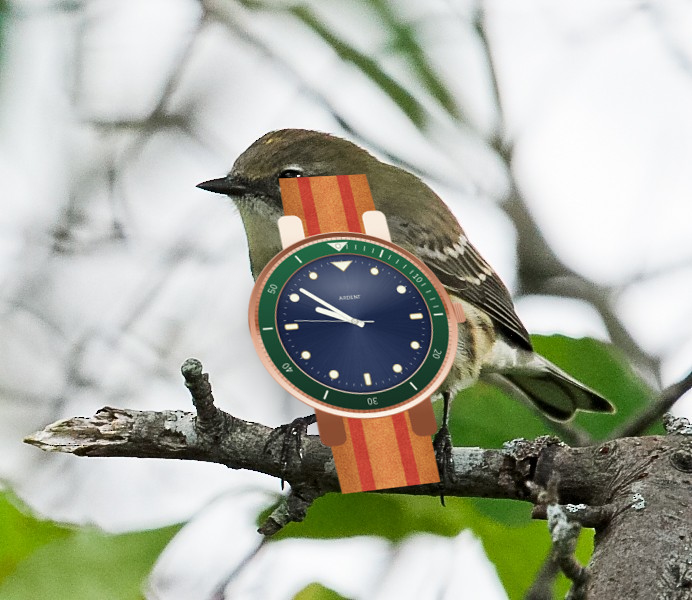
h=9 m=51 s=46
